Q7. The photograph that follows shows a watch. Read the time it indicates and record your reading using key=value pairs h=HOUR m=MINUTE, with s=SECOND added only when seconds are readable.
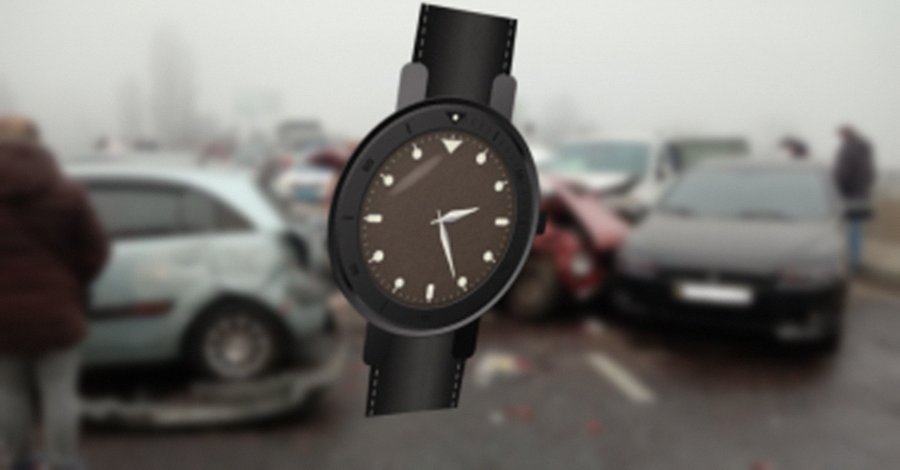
h=2 m=26
